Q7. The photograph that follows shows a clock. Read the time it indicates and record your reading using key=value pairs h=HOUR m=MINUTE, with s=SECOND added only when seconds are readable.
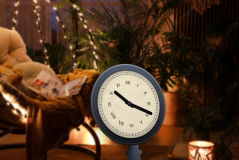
h=10 m=19
